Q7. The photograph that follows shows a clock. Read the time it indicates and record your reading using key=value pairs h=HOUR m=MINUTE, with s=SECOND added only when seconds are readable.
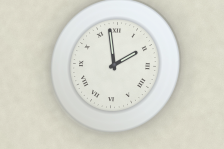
h=1 m=58
